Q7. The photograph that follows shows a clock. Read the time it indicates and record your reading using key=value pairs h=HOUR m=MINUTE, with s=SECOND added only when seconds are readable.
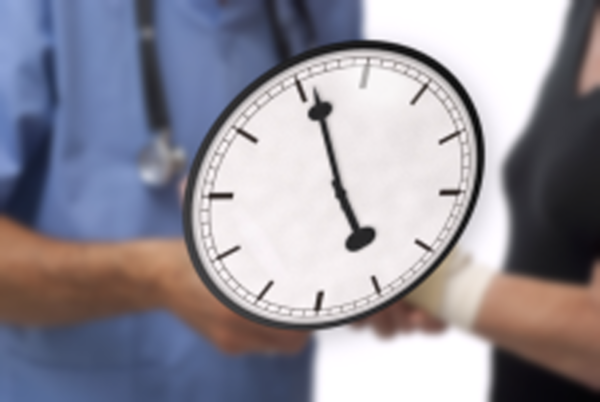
h=4 m=56
